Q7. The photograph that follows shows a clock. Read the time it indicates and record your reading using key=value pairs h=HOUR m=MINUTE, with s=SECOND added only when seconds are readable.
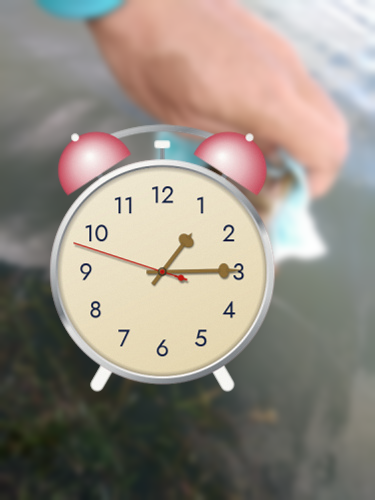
h=1 m=14 s=48
